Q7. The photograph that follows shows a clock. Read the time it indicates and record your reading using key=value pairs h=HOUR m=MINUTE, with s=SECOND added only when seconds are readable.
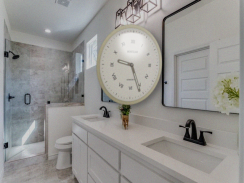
h=9 m=26
